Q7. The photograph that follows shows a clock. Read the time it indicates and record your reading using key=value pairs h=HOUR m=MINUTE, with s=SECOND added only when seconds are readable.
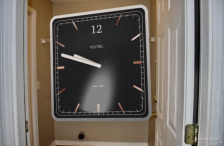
h=9 m=48
